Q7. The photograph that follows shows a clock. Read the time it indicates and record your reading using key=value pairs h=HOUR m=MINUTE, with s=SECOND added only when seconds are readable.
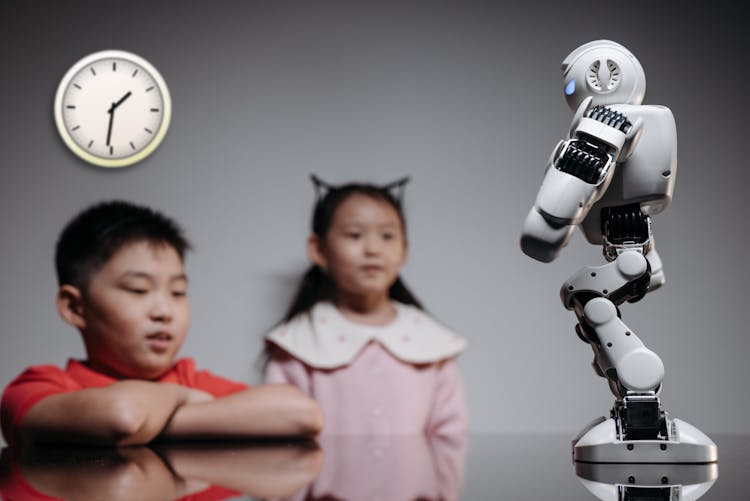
h=1 m=31
